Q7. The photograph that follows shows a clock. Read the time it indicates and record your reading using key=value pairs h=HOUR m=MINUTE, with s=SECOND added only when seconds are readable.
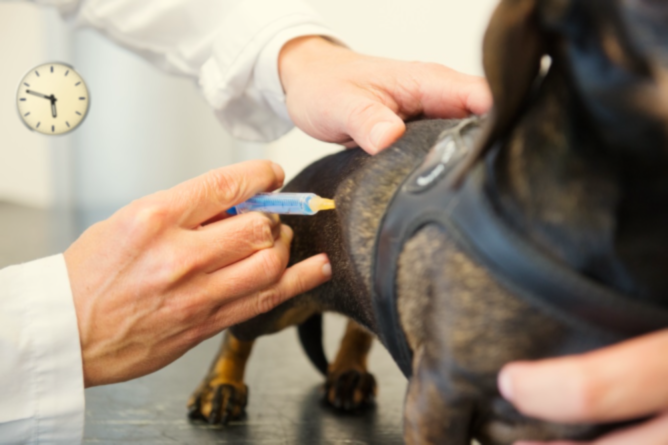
h=5 m=48
